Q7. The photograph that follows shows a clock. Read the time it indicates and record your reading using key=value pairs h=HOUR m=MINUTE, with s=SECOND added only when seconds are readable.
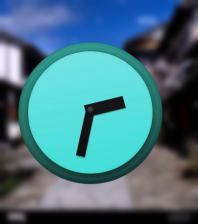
h=2 m=32
